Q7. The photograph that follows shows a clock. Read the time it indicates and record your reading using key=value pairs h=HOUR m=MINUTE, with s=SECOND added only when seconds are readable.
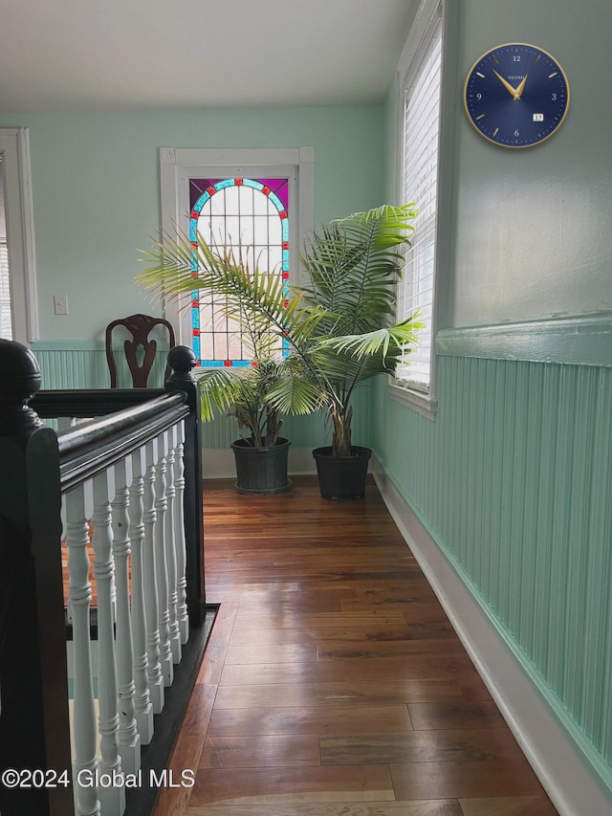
h=12 m=53
